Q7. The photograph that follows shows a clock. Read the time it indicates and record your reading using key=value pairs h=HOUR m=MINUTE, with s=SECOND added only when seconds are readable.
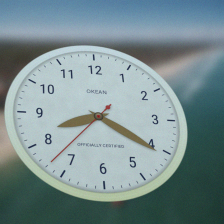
h=8 m=20 s=37
